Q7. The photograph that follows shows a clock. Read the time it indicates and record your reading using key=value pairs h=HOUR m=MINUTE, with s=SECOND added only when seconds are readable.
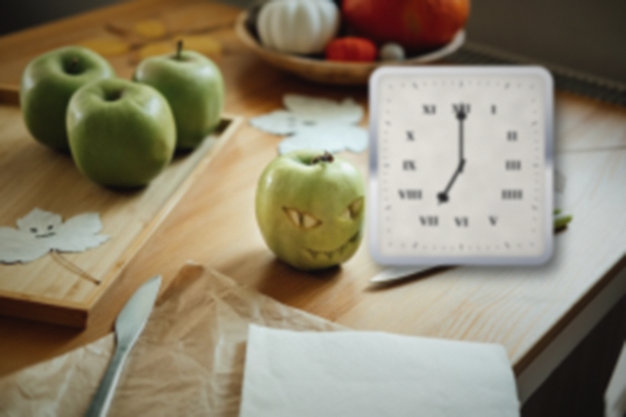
h=7 m=0
